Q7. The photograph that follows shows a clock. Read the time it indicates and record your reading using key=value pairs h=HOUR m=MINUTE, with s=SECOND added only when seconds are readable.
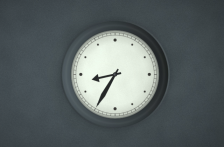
h=8 m=35
